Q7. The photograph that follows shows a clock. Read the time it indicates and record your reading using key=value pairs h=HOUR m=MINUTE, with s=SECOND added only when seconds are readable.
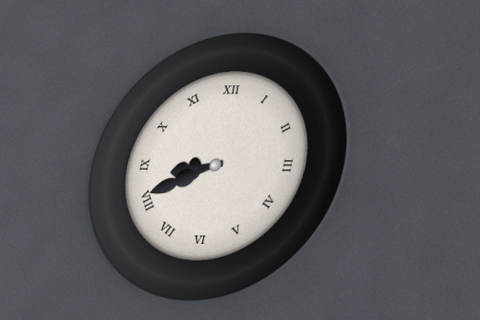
h=8 m=41
